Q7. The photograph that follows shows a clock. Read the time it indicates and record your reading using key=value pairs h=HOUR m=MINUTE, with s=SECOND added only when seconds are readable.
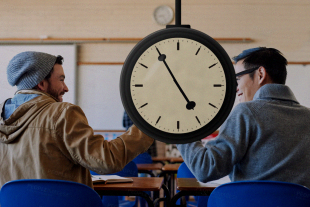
h=4 m=55
